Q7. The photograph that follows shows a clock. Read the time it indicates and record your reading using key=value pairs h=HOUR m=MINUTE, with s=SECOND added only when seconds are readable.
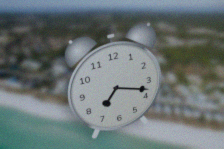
h=7 m=18
